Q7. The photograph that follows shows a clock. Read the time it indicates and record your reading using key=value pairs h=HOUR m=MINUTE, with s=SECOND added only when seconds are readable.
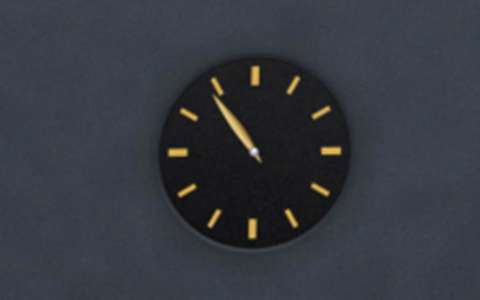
h=10 m=54
